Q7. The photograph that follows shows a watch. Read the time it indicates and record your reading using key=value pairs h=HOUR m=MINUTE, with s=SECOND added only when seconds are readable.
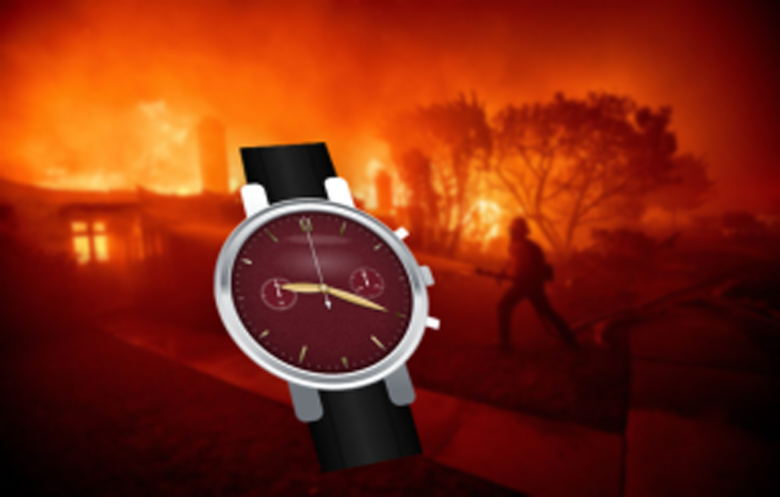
h=9 m=20
